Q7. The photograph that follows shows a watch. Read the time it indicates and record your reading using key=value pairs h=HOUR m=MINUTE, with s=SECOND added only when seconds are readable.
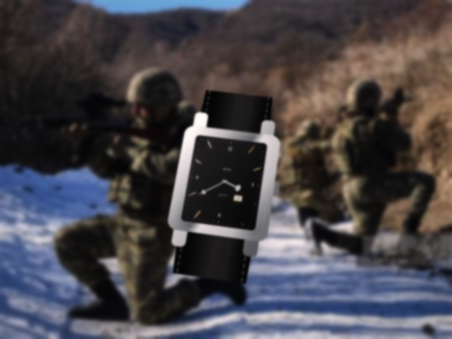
h=3 m=39
